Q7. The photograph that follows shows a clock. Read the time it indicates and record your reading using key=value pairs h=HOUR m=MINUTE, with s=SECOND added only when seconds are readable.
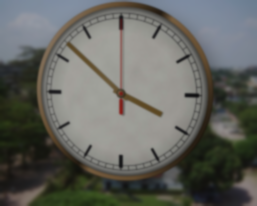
h=3 m=52 s=0
